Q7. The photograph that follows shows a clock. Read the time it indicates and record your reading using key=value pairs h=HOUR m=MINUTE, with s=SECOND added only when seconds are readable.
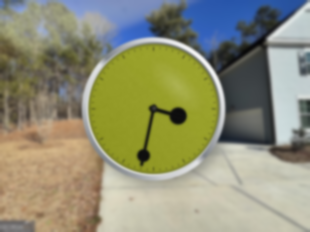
h=3 m=32
